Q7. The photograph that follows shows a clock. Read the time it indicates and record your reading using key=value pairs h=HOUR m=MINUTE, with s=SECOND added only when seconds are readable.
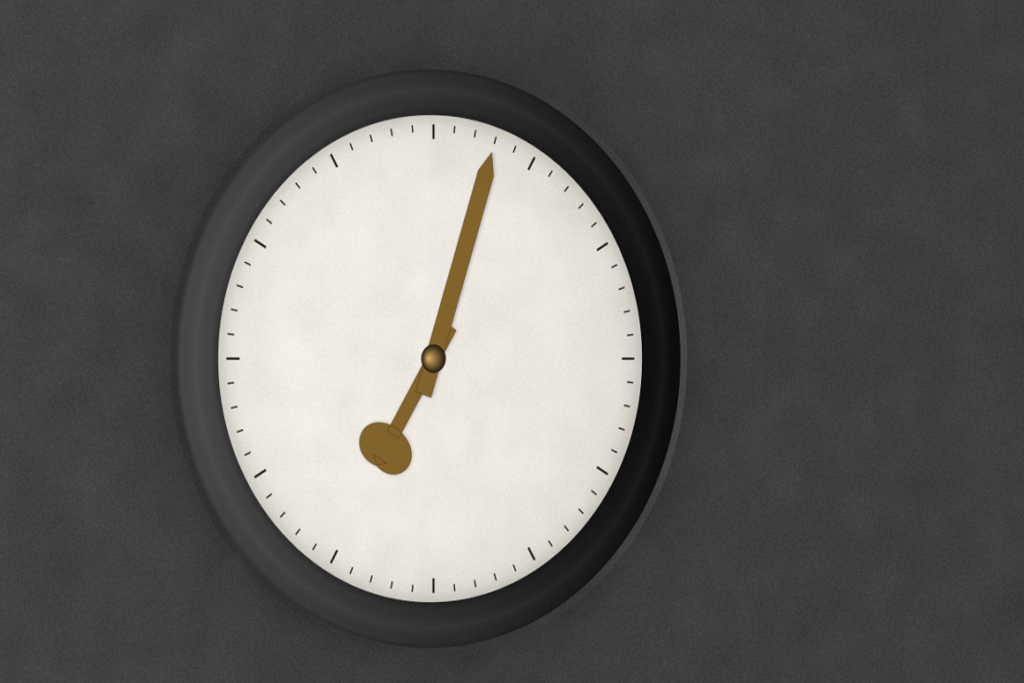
h=7 m=3
